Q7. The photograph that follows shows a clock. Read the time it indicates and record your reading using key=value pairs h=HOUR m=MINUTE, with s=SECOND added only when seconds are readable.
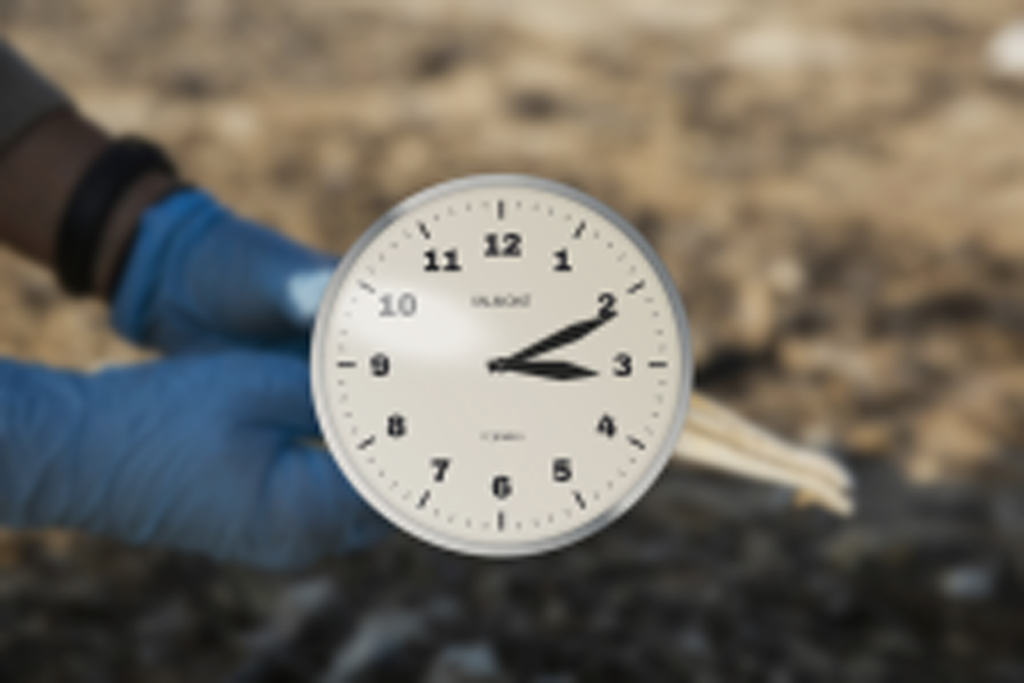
h=3 m=11
